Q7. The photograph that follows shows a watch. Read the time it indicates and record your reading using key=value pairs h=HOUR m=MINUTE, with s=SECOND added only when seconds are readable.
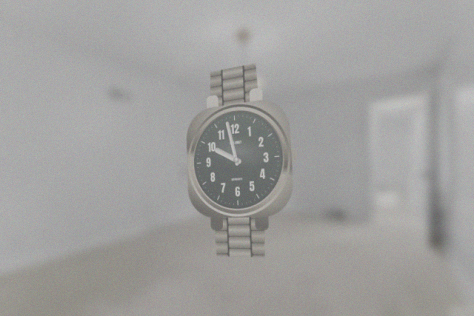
h=9 m=58
